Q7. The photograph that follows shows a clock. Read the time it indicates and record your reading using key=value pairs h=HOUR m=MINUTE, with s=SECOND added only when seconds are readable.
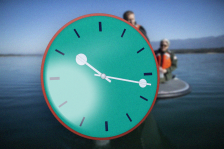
h=10 m=17
